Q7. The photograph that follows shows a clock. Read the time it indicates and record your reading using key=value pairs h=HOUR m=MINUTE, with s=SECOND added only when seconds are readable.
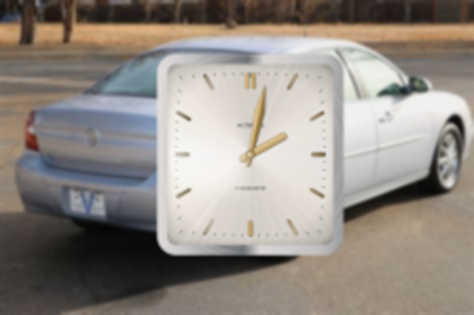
h=2 m=2
